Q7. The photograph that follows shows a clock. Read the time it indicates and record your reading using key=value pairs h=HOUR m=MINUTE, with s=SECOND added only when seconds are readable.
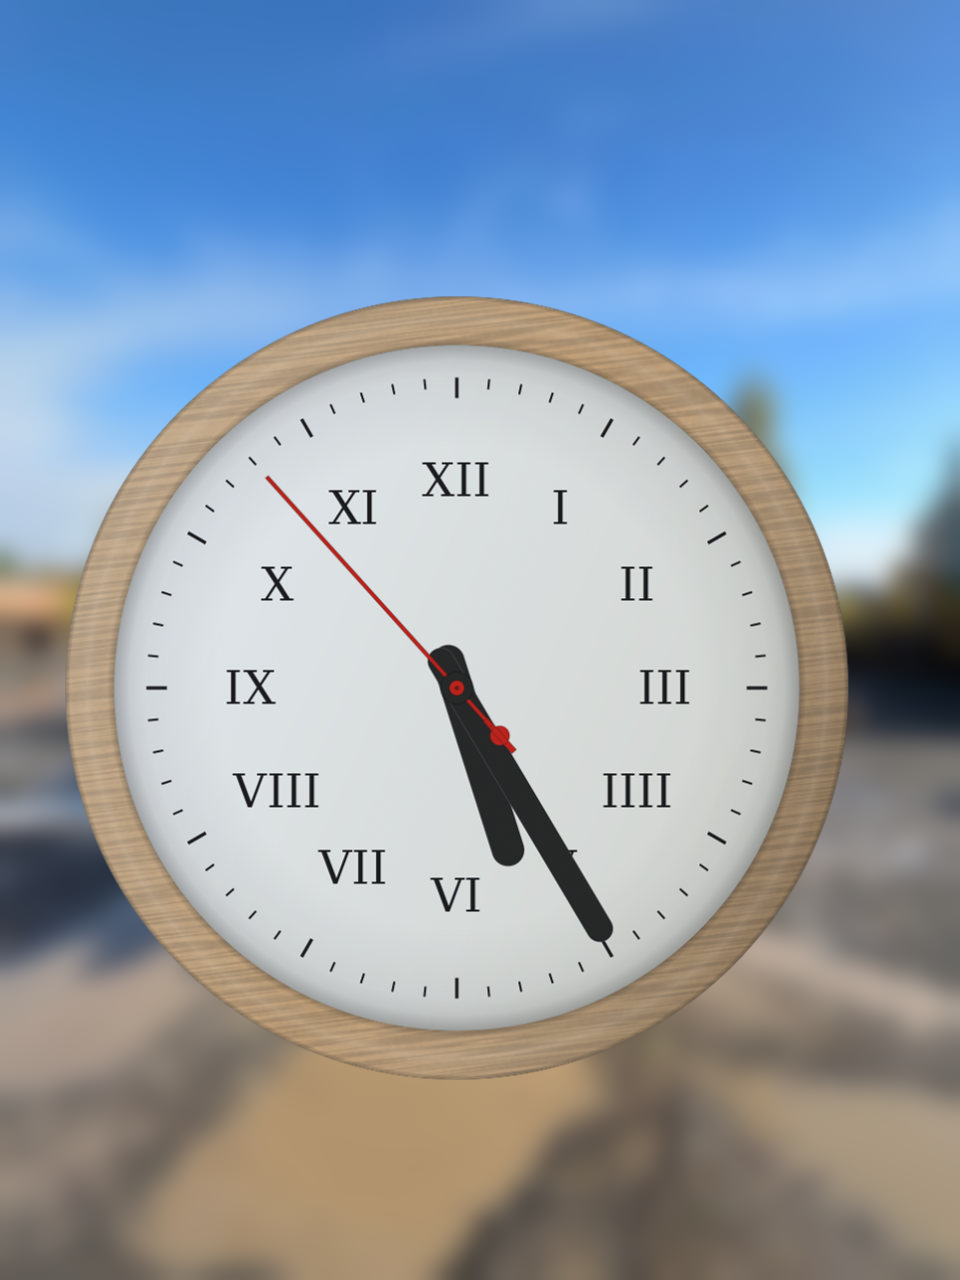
h=5 m=24 s=53
